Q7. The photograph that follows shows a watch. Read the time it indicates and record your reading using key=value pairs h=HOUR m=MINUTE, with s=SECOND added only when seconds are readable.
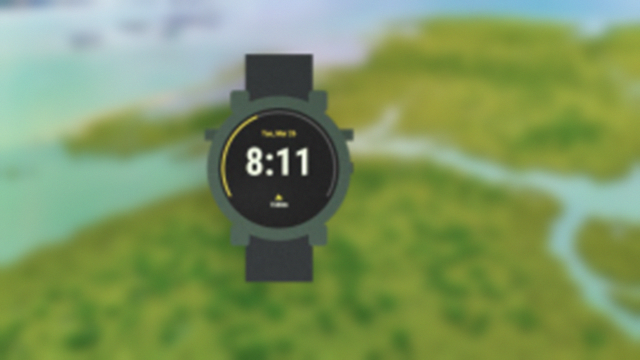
h=8 m=11
